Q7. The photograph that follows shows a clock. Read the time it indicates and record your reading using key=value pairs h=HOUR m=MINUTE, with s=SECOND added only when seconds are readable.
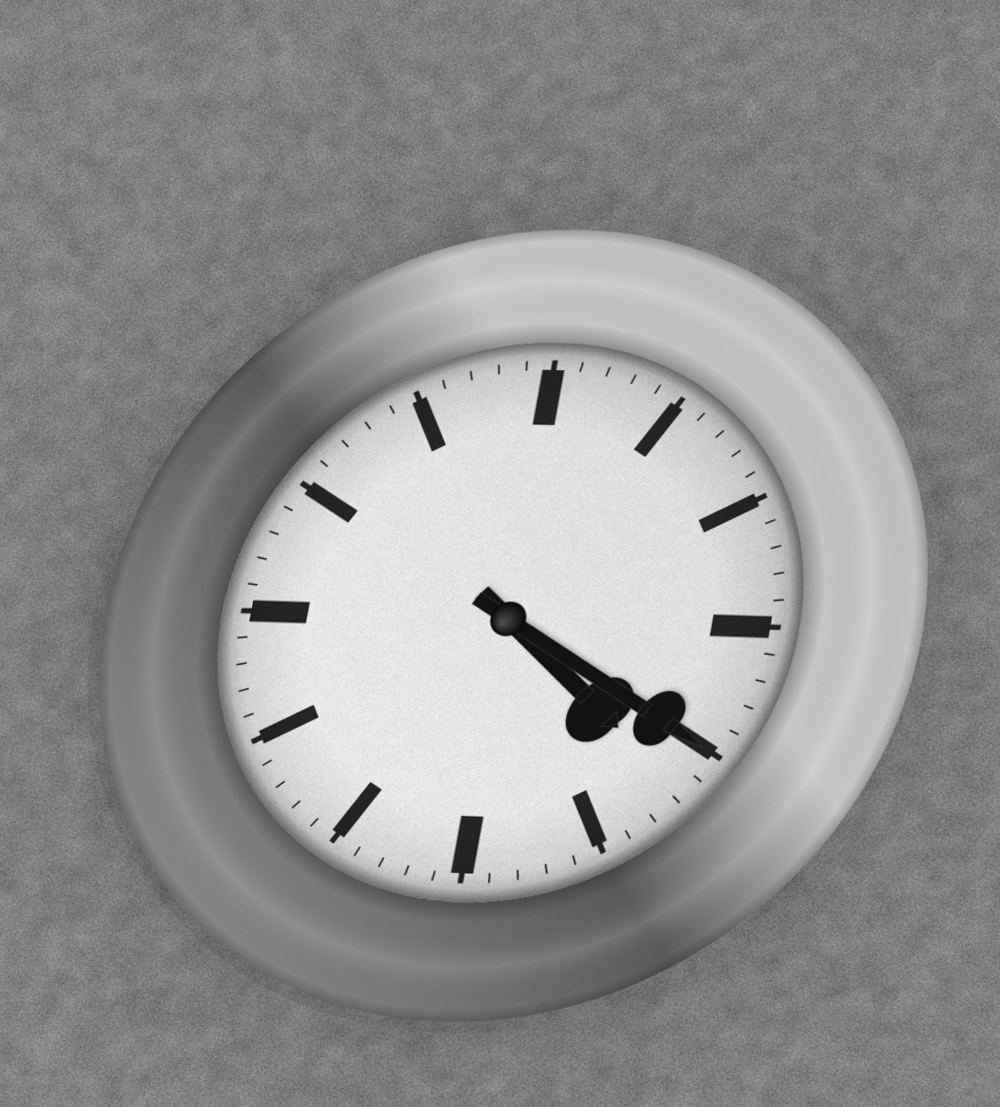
h=4 m=20
